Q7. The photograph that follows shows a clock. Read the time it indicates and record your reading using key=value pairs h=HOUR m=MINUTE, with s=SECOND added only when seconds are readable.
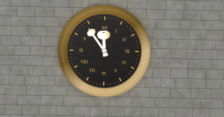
h=11 m=54
